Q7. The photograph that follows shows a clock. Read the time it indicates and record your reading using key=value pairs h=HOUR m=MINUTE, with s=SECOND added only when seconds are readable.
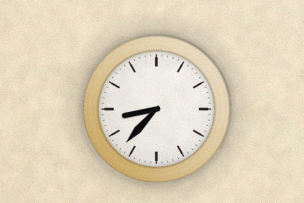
h=8 m=37
